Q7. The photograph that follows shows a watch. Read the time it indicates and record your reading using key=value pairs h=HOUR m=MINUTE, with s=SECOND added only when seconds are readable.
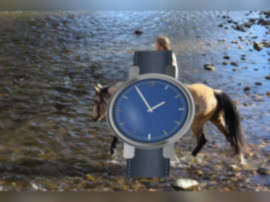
h=1 m=55
